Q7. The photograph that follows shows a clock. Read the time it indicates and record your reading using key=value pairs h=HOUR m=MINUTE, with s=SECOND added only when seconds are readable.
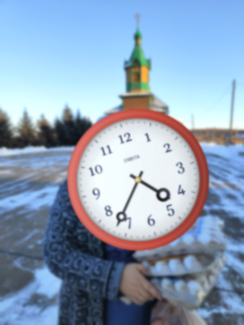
h=4 m=37
